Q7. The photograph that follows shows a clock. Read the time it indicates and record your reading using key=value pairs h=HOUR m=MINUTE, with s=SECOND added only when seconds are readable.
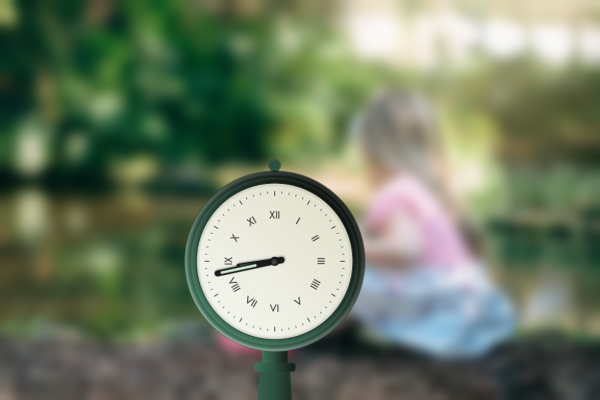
h=8 m=43
